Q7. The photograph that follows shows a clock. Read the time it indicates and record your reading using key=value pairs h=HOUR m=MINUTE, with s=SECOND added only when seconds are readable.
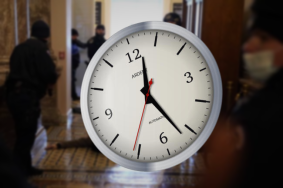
h=12 m=26 s=36
